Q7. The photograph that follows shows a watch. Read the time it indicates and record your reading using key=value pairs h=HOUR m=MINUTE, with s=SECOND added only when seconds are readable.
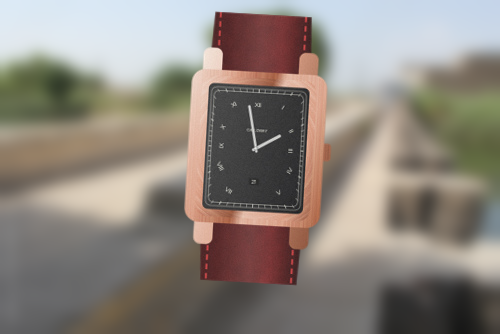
h=1 m=58
